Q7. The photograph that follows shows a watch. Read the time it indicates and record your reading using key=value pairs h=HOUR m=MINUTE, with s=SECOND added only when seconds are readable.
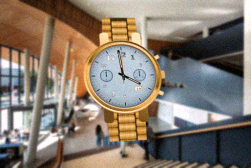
h=3 m=59
